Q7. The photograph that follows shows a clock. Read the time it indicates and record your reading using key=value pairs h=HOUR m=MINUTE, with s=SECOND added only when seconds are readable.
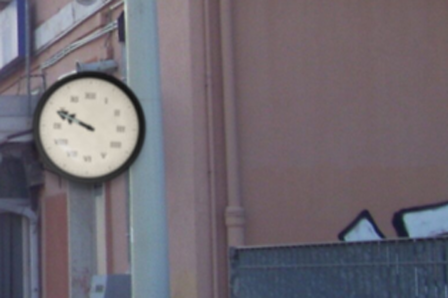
h=9 m=49
